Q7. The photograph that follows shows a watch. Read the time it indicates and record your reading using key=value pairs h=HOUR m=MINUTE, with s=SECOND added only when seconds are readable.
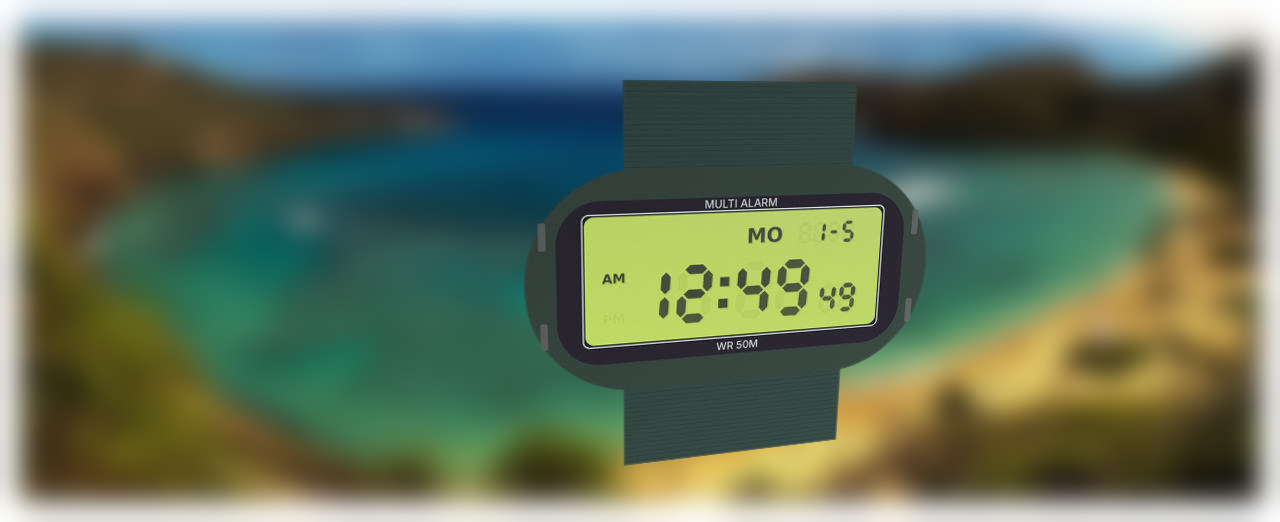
h=12 m=49 s=49
